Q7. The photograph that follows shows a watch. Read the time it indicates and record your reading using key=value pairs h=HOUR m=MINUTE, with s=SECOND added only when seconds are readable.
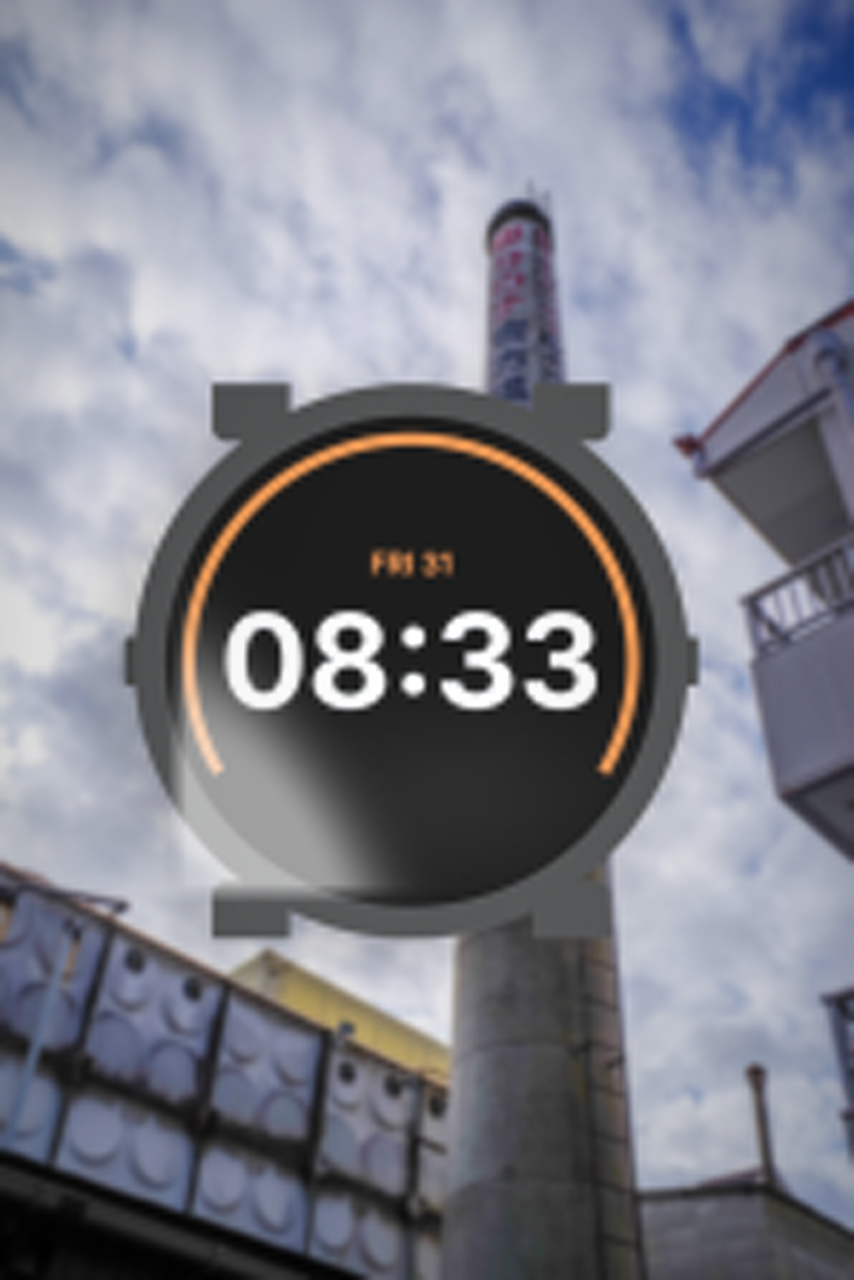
h=8 m=33
